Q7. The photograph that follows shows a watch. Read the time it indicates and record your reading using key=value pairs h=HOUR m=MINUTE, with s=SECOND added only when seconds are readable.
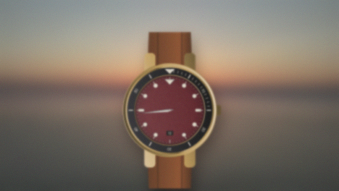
h=8 m=44
